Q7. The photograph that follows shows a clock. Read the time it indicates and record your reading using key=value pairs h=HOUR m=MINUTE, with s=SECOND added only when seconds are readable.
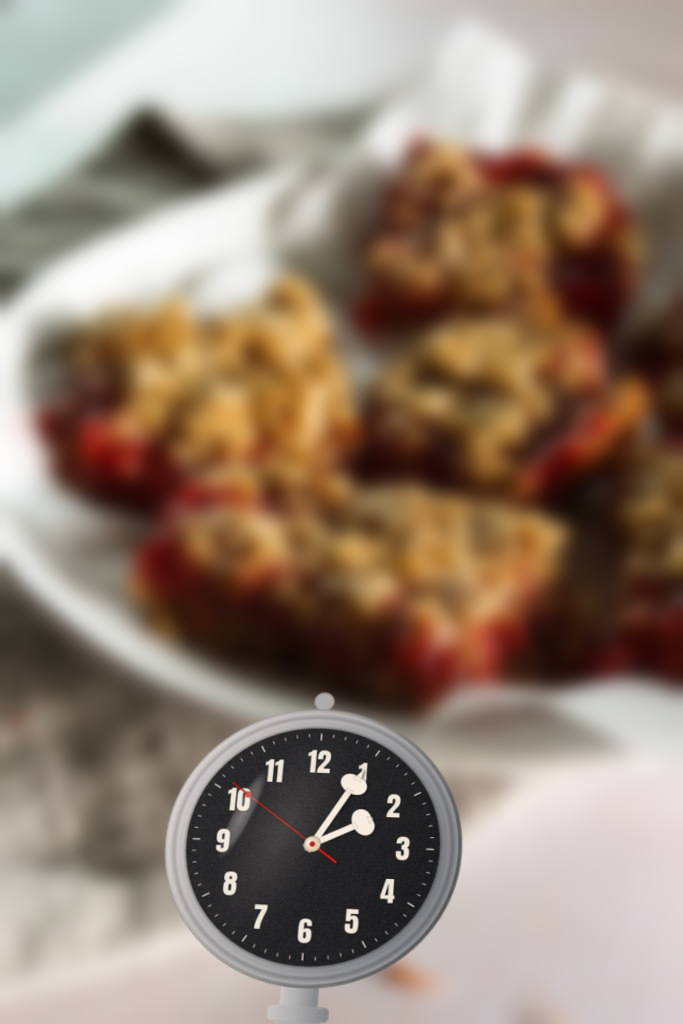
h=2 m=4 s=51
